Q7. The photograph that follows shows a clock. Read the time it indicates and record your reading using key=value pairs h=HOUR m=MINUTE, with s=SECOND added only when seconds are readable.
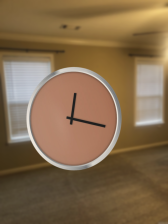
h=12 m=17
